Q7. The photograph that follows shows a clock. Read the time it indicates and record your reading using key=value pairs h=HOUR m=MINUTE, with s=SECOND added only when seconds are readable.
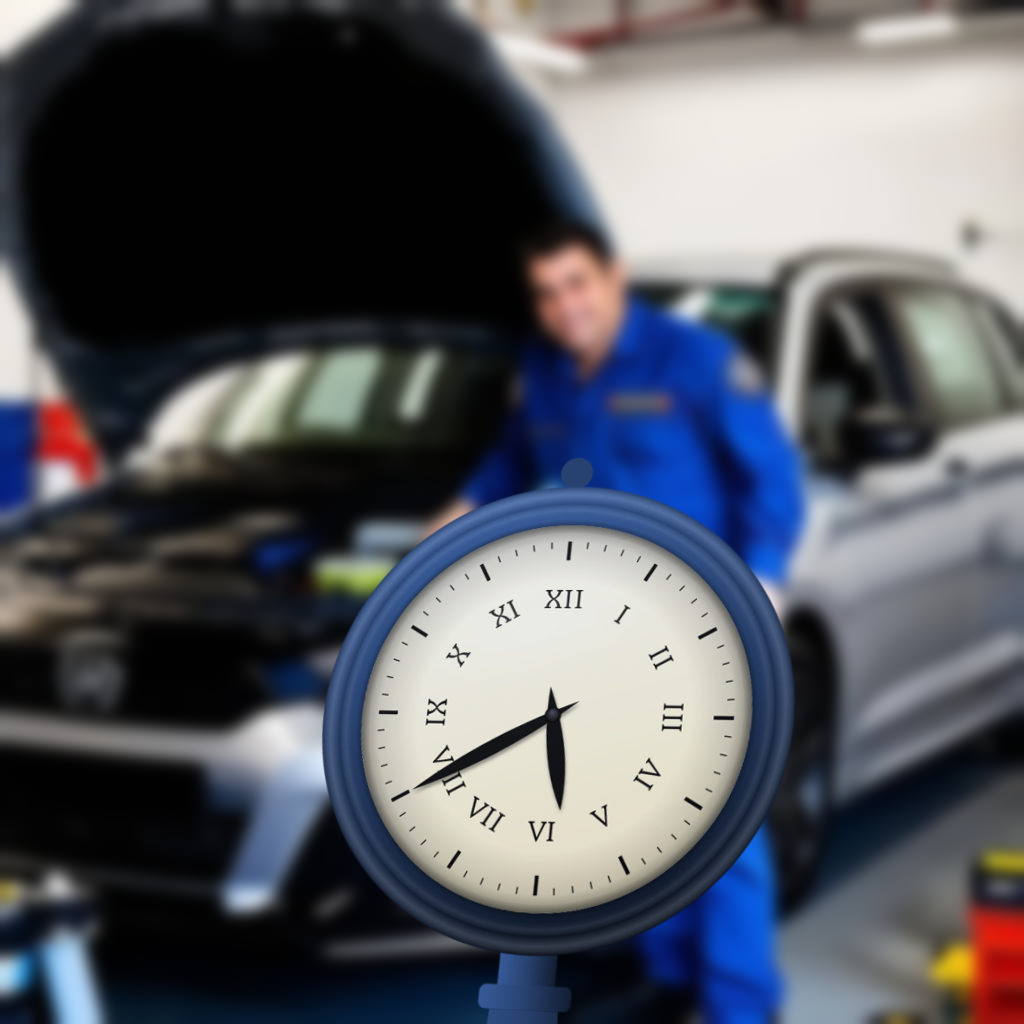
h=5 m=40
